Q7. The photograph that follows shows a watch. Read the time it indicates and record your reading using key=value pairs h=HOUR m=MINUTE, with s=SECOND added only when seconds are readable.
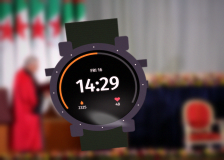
h=14 m=29
